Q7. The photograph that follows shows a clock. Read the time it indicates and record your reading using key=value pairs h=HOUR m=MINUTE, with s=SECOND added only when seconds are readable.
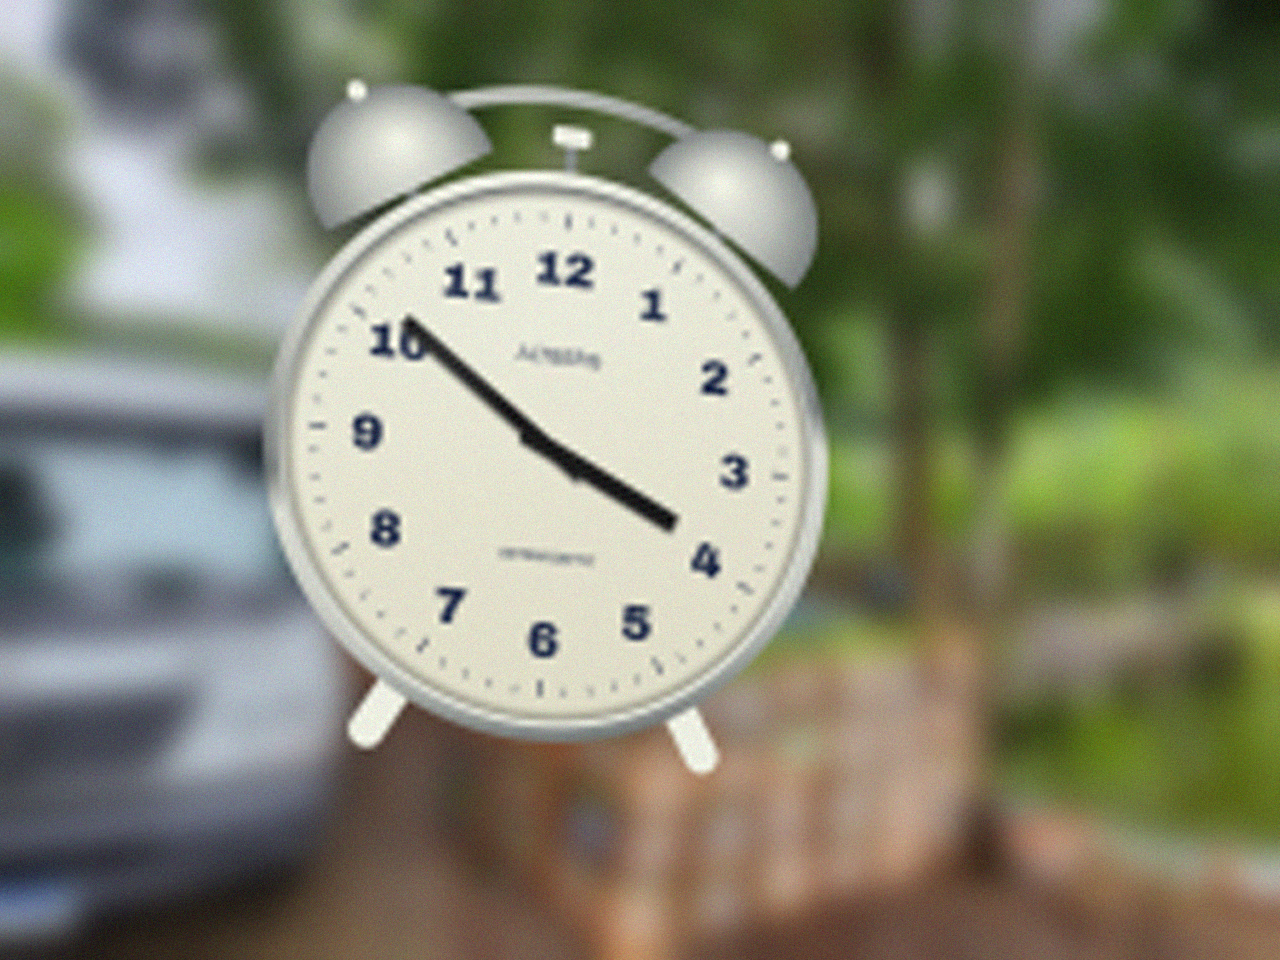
h=3 m=51
